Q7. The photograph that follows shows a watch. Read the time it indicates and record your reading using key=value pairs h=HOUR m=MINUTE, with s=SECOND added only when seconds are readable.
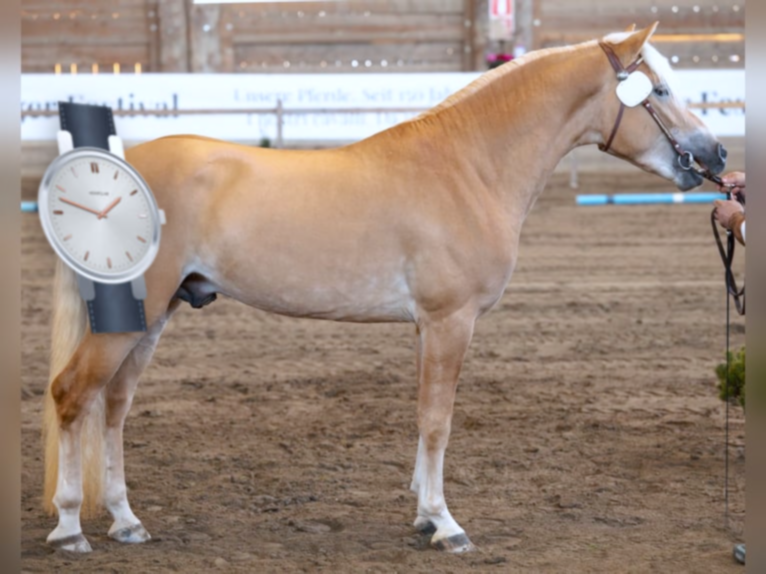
h=1 m=48
